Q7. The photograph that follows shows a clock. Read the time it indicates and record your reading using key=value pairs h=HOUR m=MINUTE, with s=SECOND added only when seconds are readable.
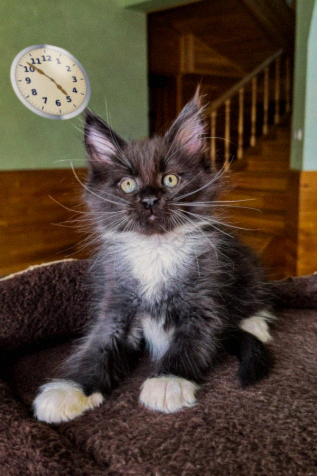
h=4 m=52
